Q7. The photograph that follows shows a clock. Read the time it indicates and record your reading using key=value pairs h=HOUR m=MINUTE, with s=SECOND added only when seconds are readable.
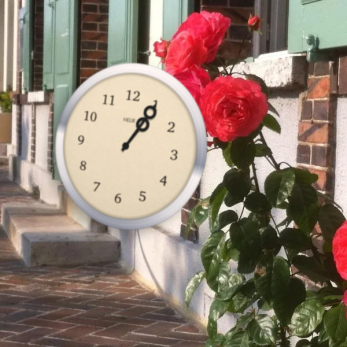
h=1 m=5
